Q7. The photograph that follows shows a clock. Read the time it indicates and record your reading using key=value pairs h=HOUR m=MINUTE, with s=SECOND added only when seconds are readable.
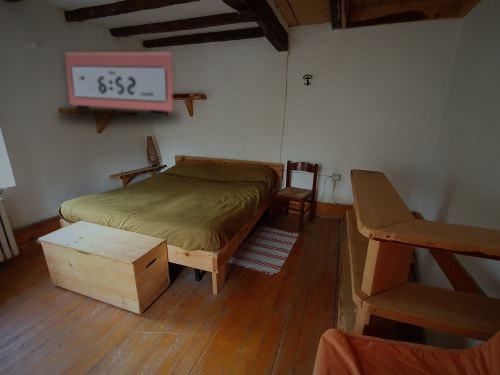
h=6 m=52
